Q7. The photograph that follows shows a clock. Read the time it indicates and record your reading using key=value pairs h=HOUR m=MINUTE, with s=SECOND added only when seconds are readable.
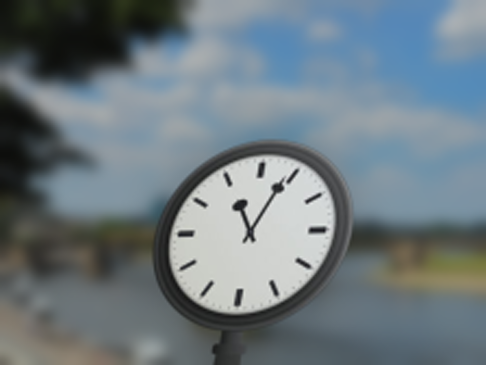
h=11 m=4
